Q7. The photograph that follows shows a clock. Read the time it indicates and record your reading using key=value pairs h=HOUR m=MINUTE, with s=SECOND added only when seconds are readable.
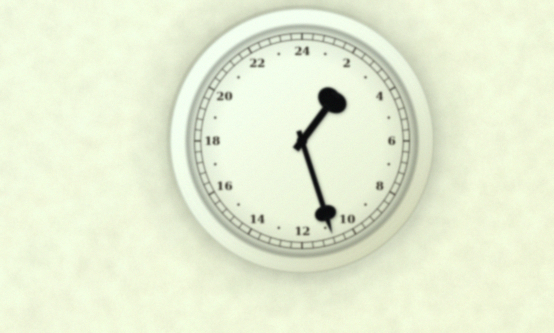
h=2 m=27
